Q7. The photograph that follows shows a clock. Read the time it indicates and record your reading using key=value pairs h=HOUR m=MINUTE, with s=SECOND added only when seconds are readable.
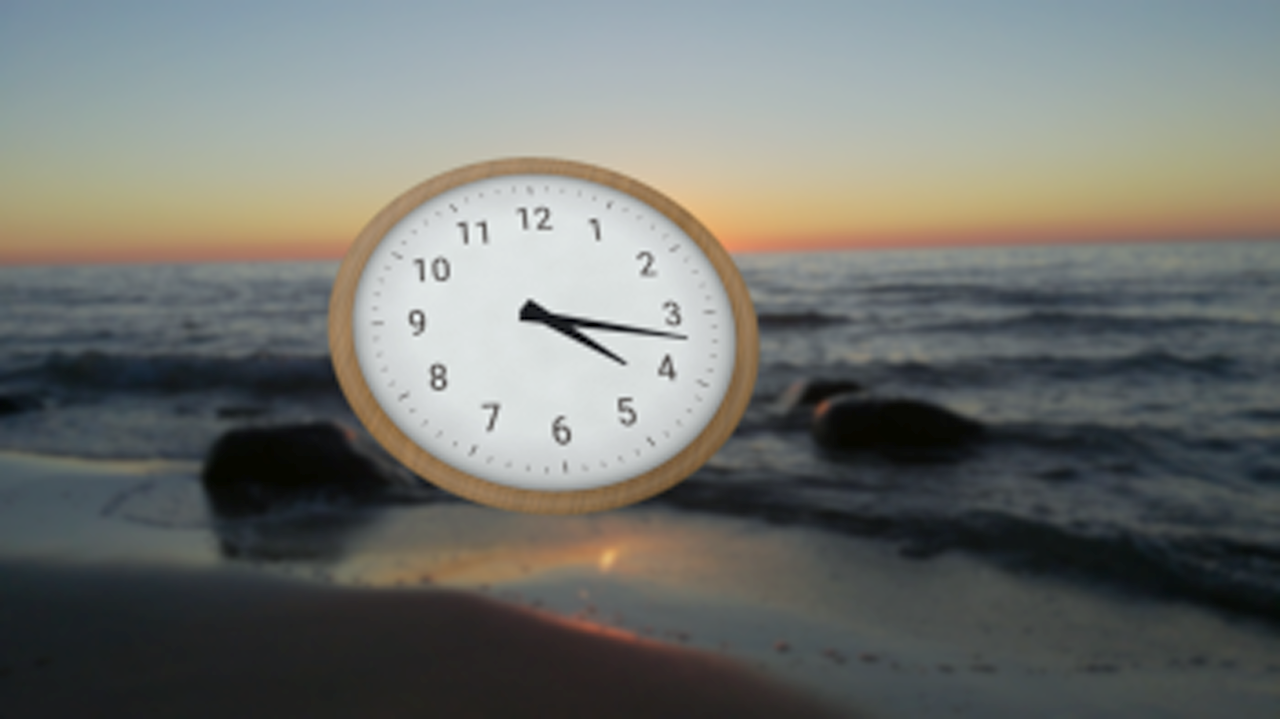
h=4 m=17
